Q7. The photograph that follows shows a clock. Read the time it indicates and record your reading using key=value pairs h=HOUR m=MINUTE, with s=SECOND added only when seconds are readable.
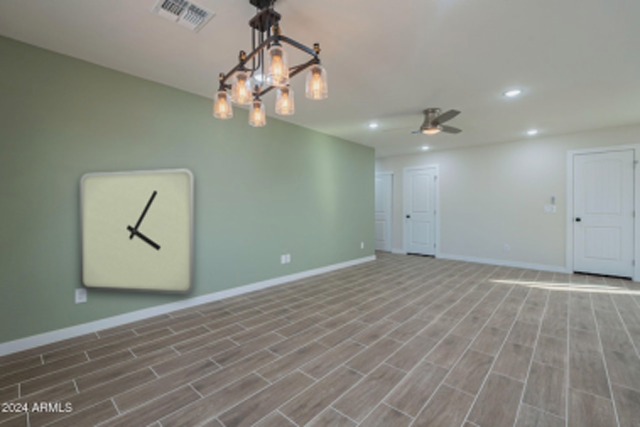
h=4 m=5
